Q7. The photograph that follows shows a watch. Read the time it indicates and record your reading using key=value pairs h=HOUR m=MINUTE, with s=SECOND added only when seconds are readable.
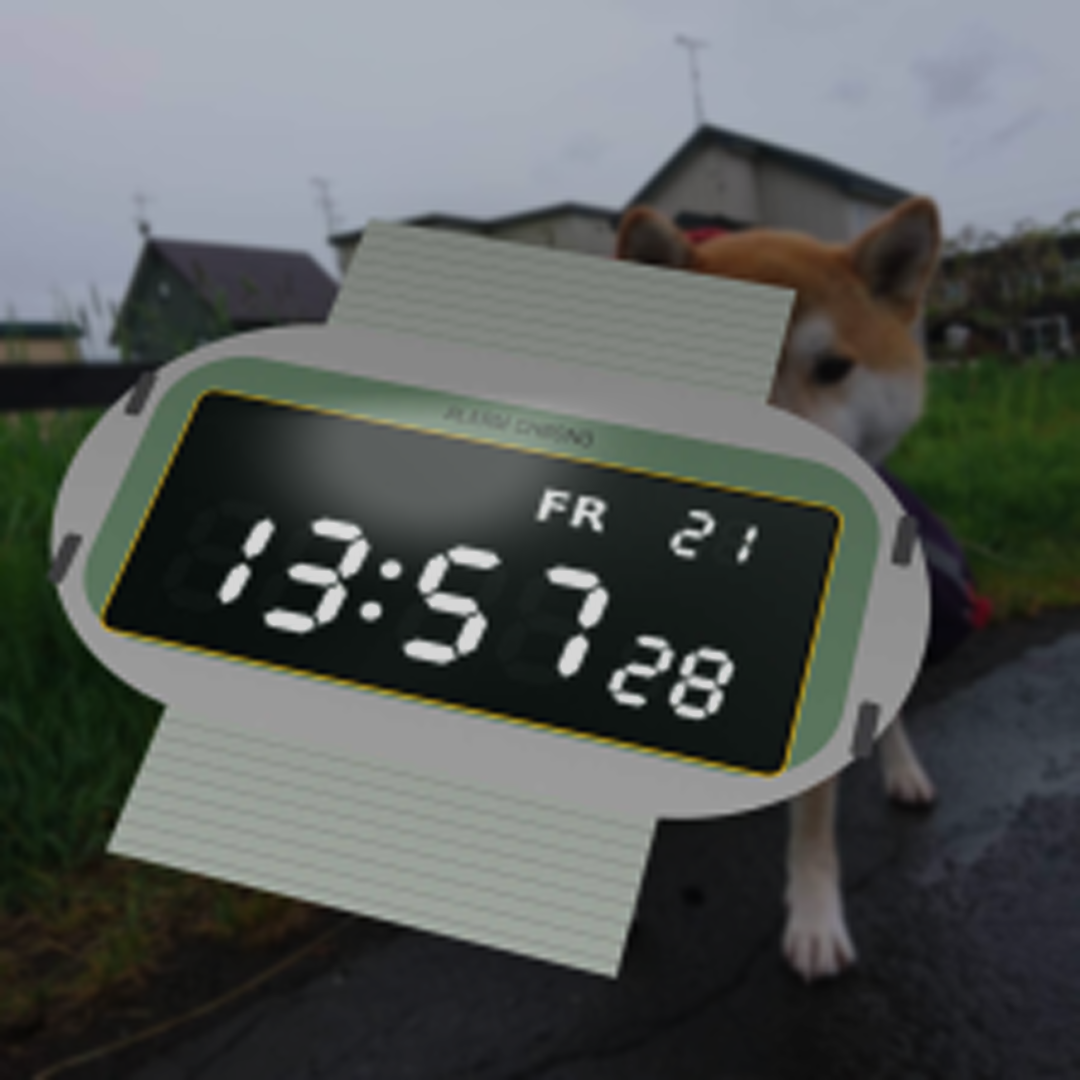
h=13 m=57 s=28
